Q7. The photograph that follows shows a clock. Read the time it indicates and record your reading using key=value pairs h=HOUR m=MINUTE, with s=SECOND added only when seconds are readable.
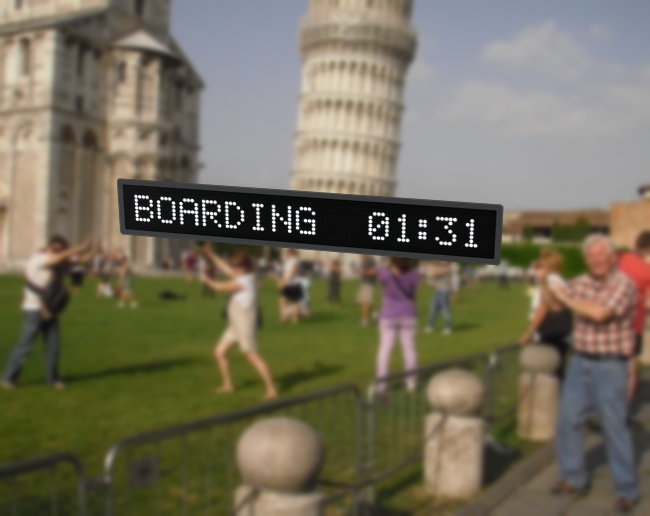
h=1 m=31
